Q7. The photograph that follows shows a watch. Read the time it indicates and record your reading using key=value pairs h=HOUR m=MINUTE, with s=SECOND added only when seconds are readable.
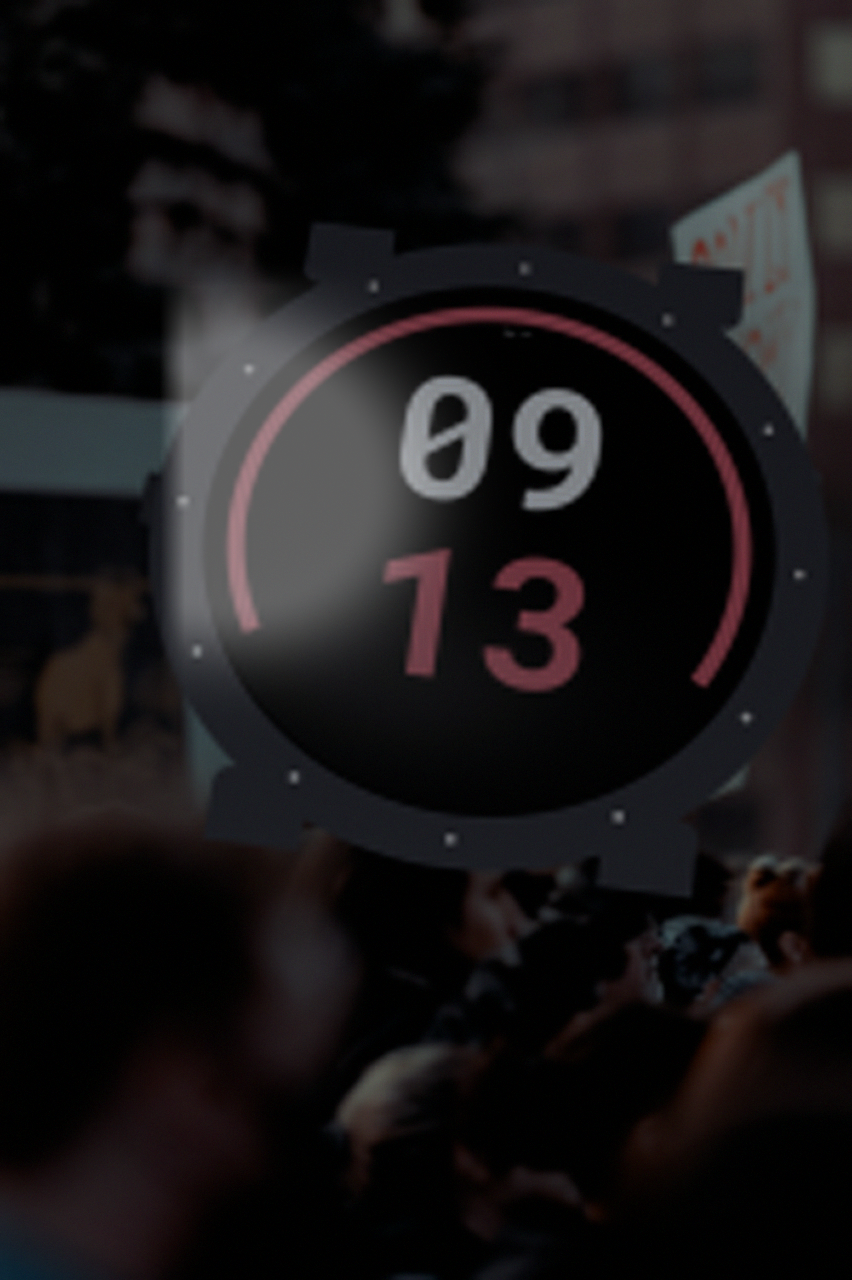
h=9 m=13
